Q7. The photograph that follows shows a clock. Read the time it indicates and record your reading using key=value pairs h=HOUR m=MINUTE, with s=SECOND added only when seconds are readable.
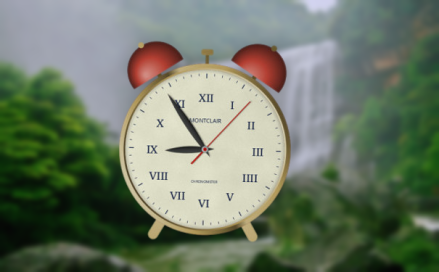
h=8 m=54 s=7
